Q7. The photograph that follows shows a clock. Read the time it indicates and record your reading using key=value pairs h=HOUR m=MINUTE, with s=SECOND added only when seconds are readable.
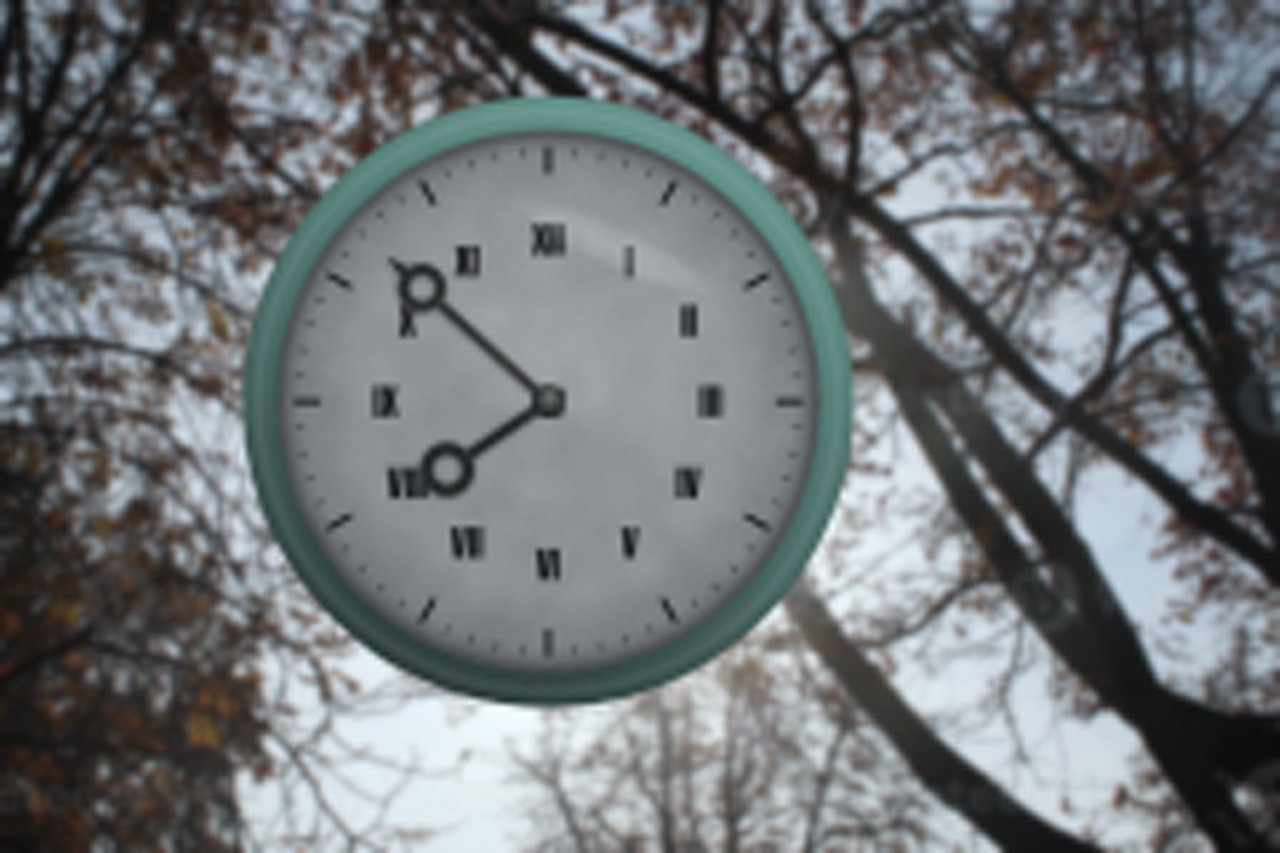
h=7 m=52
